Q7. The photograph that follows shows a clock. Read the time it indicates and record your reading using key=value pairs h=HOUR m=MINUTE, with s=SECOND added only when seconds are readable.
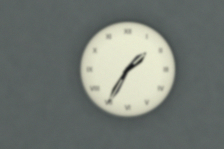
h=1 m=35
